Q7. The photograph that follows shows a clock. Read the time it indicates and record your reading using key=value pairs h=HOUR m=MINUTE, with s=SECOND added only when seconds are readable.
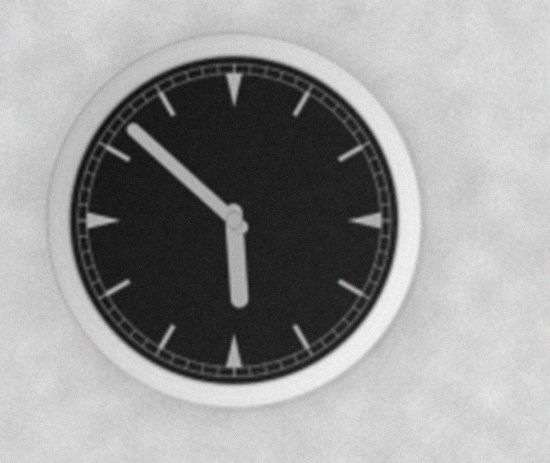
h=5 m=52
